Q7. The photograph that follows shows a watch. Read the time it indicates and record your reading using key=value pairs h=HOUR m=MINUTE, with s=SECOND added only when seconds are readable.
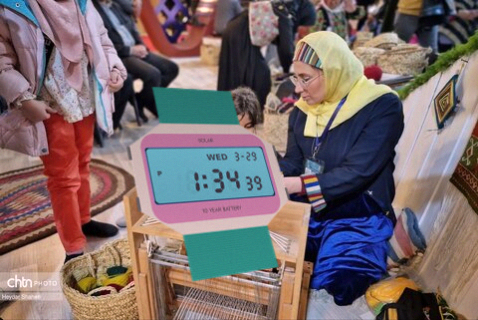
h=1 m=34 s=39
